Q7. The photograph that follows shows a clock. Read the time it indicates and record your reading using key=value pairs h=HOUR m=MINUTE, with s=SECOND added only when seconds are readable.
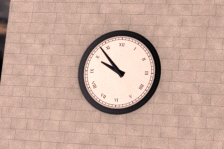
h=9 m=53
